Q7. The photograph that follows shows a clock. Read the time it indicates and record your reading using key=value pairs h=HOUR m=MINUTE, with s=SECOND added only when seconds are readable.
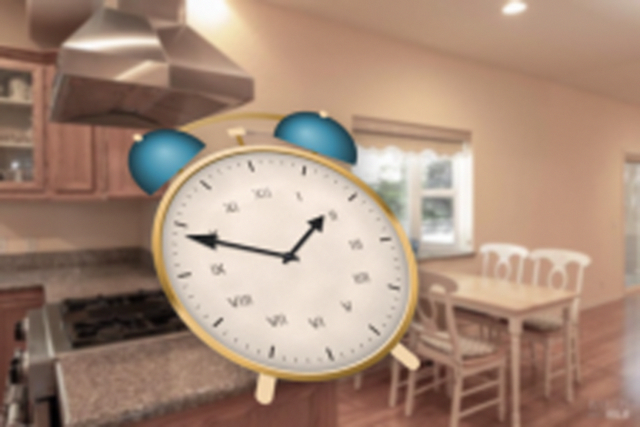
h=1 m=49
